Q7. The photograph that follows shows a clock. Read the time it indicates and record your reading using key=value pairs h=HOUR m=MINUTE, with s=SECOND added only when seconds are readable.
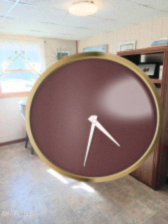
h=4 m=32
